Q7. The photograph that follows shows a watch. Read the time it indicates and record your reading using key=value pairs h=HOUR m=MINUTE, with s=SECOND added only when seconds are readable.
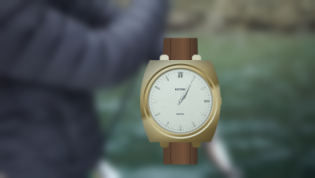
h=1 m=5
